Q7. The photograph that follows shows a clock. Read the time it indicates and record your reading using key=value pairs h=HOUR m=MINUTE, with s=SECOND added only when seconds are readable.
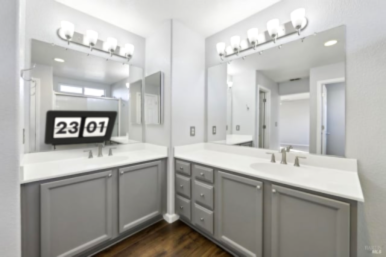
h=23 m=1
